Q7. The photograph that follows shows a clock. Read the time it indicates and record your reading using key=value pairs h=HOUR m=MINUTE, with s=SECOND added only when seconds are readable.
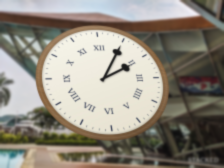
h=2 m=5
